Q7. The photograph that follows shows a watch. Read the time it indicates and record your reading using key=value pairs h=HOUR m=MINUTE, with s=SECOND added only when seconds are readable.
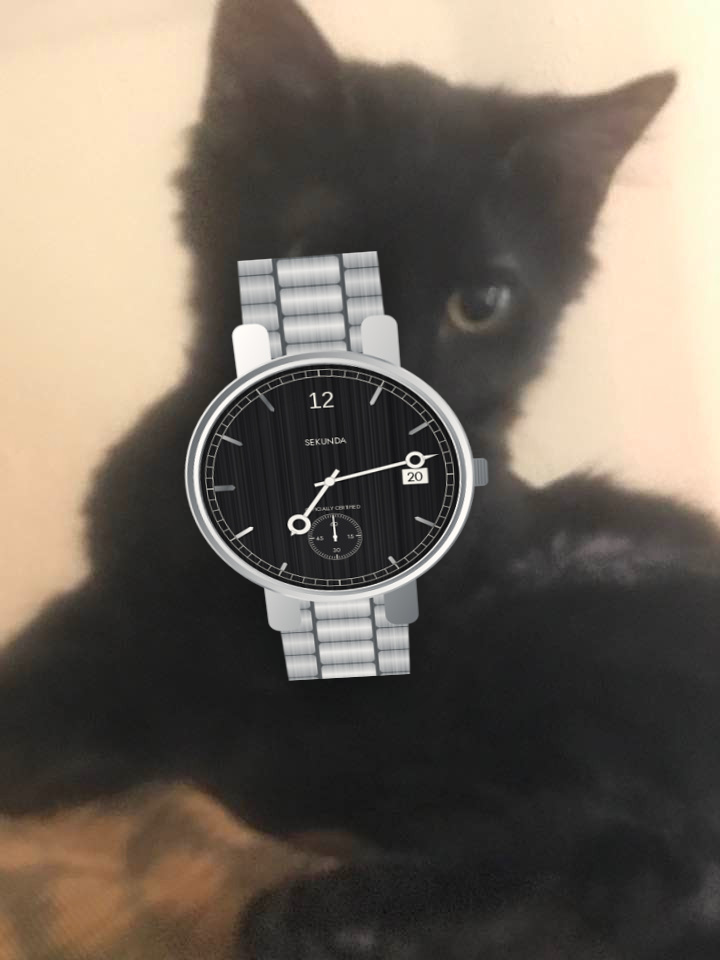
h=7 m=13
